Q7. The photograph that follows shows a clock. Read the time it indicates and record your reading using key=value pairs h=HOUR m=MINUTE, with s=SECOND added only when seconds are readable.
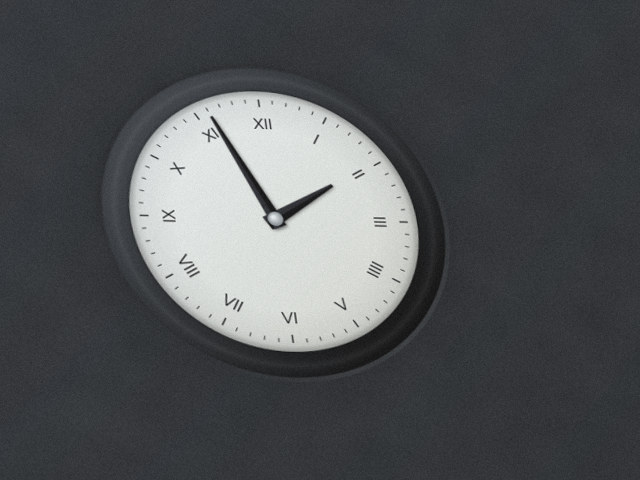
h=1 m=56
